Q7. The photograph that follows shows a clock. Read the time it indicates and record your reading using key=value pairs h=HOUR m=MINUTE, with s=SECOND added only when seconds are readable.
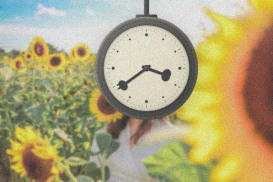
h=3 m=39
